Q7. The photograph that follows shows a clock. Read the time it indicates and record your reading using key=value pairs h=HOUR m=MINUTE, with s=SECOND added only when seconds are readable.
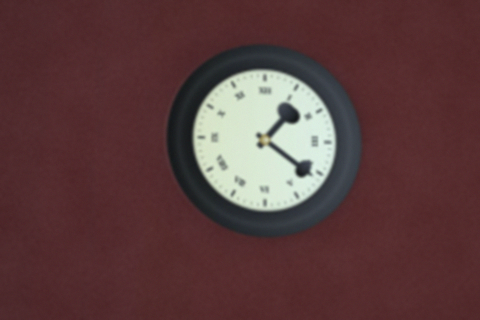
h=1 m=21
